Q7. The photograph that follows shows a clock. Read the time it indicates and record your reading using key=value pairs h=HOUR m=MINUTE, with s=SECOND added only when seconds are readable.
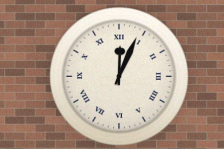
h=12 m=4
